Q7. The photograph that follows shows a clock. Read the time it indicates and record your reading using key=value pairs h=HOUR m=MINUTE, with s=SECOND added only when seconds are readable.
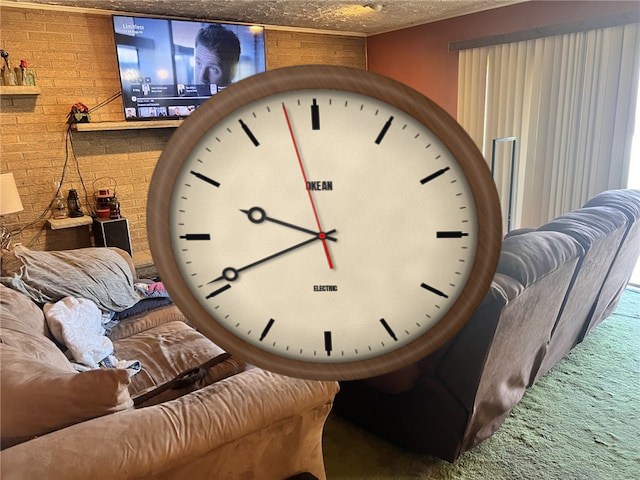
h=9 m=40 s=58
